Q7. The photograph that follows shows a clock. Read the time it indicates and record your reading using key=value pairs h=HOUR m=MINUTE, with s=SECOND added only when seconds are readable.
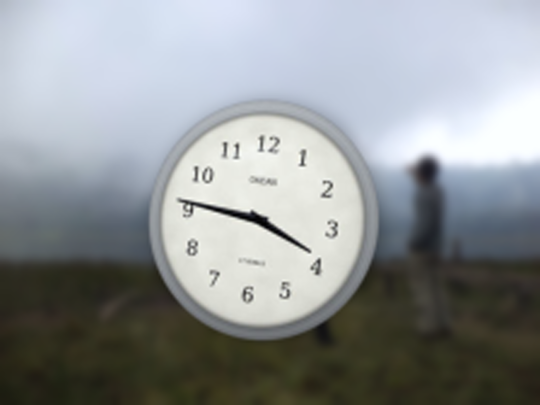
h=3 m=46
